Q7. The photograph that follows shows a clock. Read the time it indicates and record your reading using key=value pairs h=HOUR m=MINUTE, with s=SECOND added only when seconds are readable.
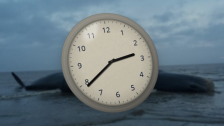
h=2 m=39
